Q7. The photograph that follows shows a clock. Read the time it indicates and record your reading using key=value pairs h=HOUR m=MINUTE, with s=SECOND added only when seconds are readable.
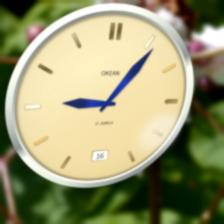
h=9 m=6
